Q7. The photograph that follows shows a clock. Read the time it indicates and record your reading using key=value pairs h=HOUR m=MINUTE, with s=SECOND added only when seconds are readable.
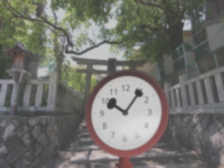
h=10 m=6
